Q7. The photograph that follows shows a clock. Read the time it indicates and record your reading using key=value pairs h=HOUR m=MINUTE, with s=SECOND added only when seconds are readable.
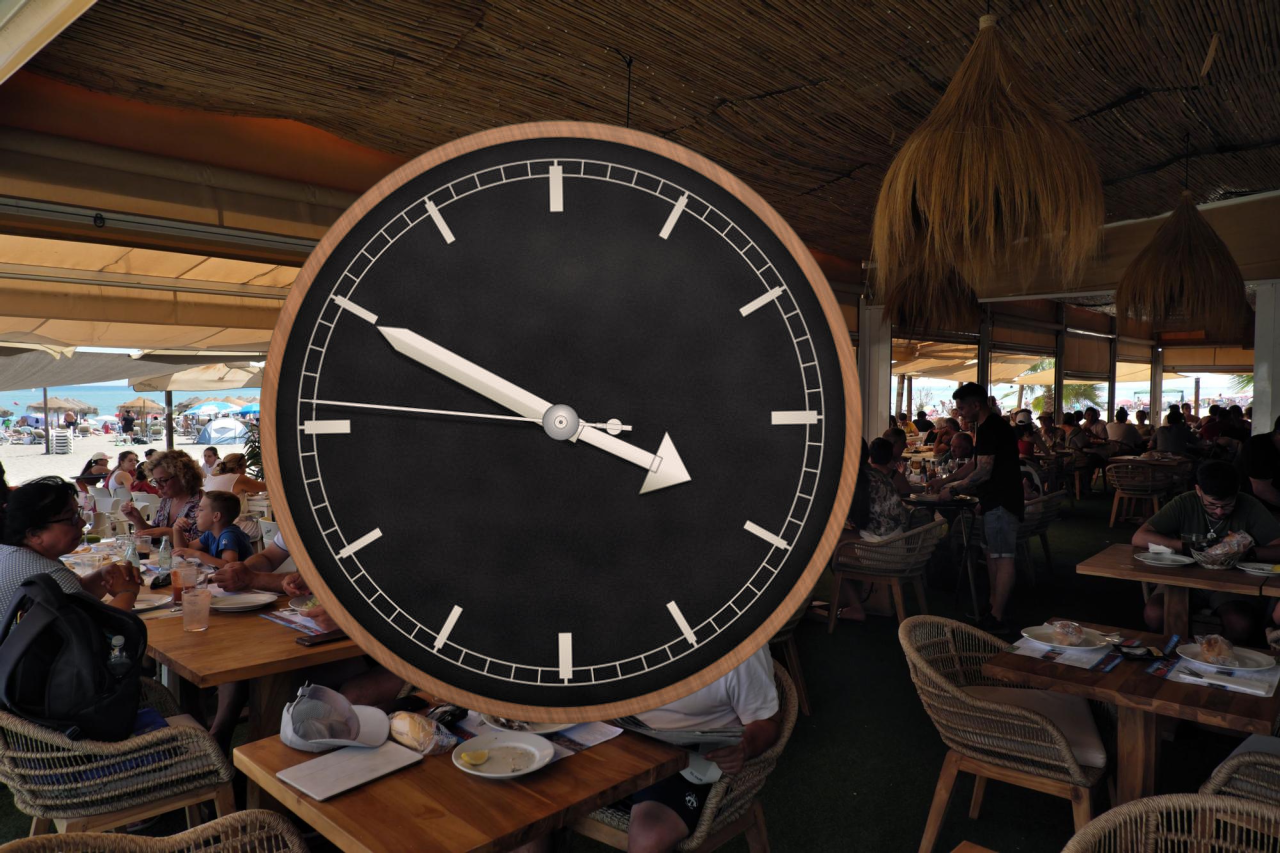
h=3 m=49 s=46
